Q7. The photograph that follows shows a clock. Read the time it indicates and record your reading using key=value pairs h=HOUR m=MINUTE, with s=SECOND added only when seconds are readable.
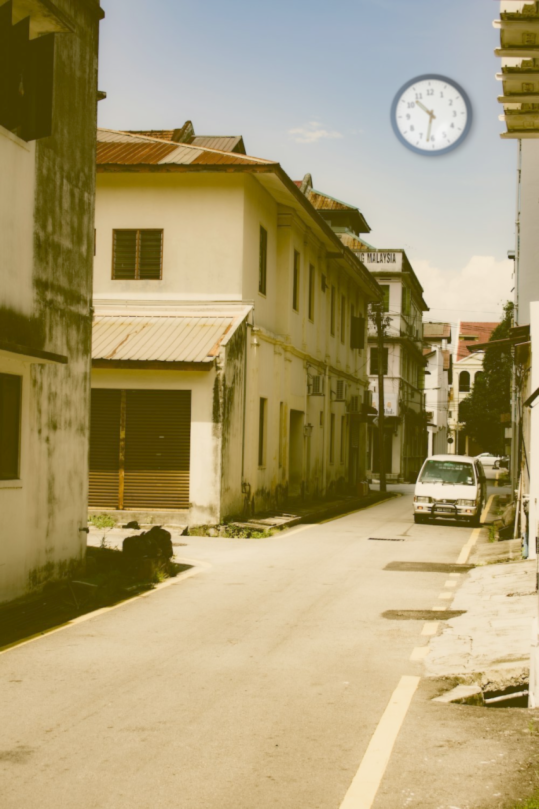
h=10 m=32
